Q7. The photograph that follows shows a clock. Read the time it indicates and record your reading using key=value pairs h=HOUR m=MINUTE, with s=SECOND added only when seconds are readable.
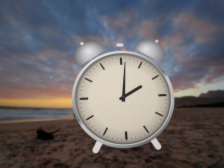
h=2 m=1
